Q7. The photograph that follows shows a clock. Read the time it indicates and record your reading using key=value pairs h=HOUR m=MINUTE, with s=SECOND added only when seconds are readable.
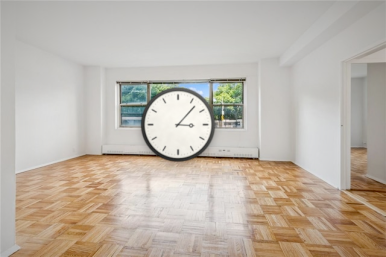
h=3 m=7
